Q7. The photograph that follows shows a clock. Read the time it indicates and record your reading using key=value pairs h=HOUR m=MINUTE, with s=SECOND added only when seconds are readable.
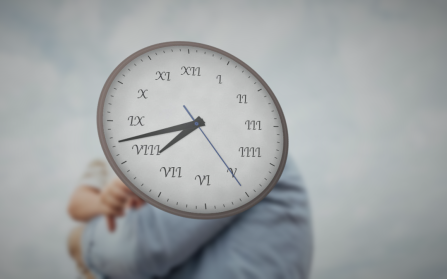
h=7 m=42 s=25
